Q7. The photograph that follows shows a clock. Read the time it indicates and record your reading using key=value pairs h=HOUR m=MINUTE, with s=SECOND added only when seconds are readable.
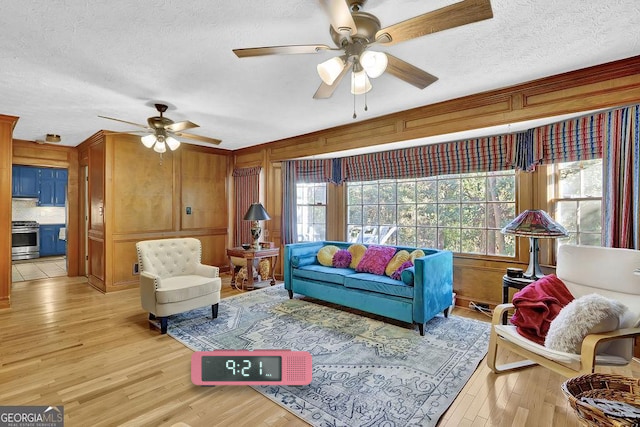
h=9 m=21
